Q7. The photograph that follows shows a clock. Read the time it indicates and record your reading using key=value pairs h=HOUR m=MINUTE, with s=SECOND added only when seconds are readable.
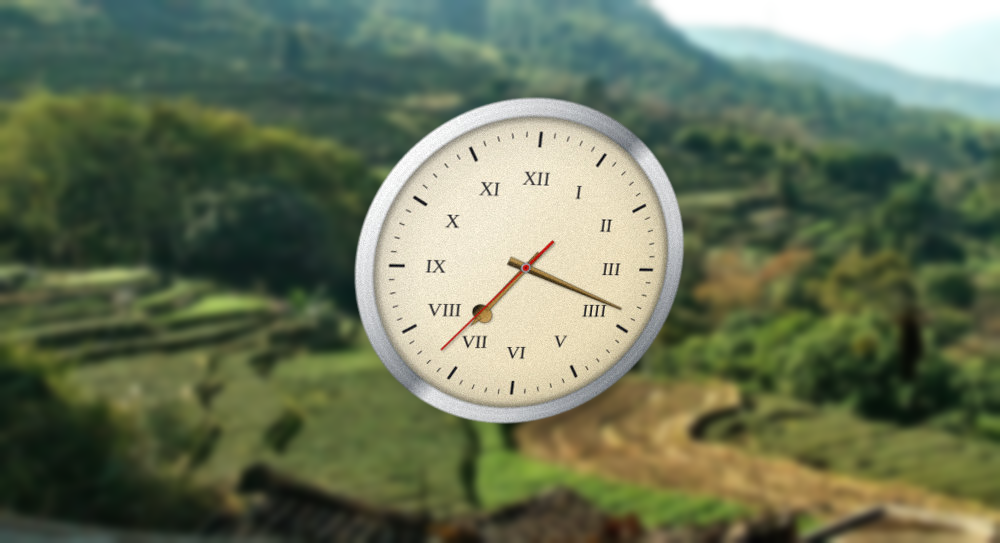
h=7 m=18 s=37
